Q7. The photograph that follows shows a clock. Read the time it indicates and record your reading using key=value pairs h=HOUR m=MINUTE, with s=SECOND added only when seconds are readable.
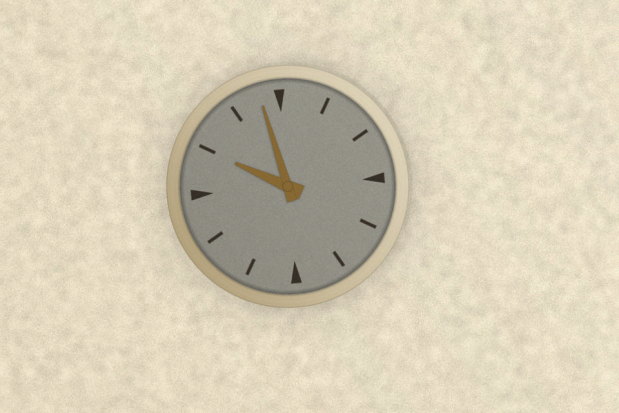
h=9 m=58
